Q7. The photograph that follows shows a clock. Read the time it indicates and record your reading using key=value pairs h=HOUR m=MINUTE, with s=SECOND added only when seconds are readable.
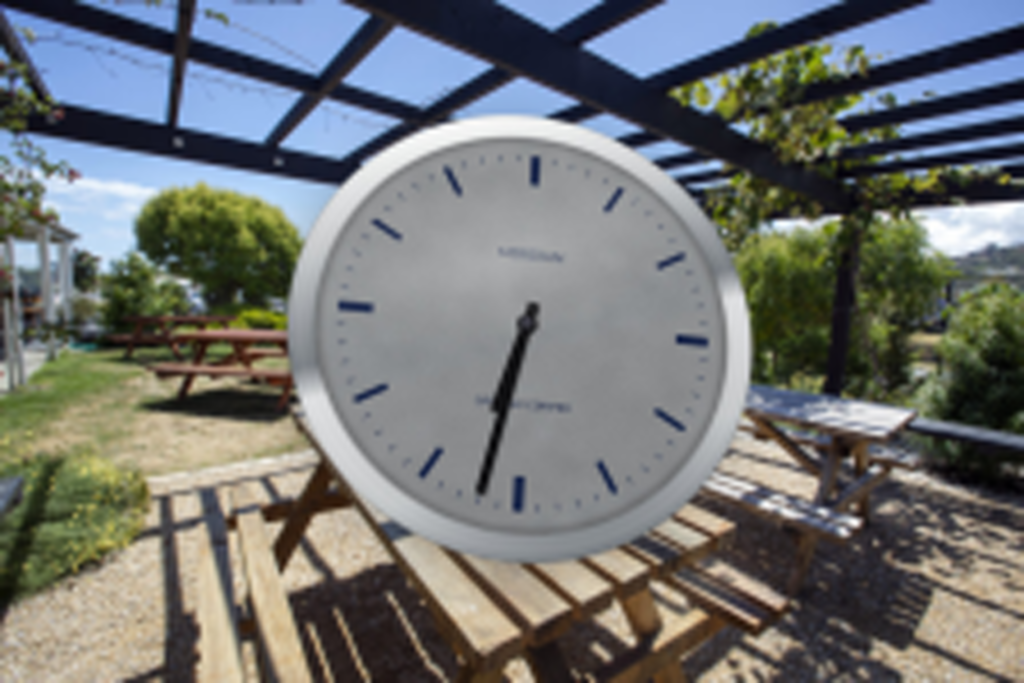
h=6 m=32
